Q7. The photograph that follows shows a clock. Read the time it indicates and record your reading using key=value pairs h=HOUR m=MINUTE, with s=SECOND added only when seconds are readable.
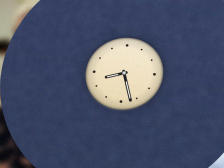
h=8 m=27
